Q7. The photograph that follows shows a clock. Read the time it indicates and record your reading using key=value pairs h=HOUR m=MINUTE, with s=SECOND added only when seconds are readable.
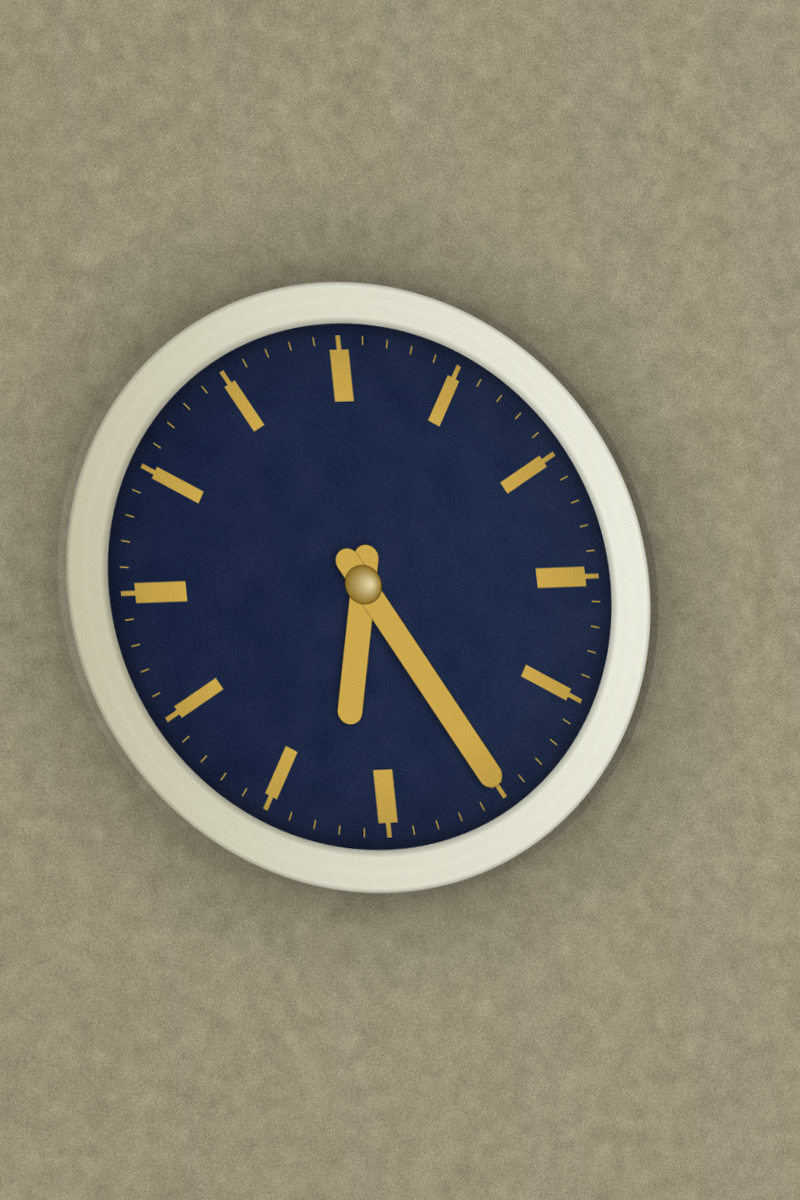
h=6 m=25
